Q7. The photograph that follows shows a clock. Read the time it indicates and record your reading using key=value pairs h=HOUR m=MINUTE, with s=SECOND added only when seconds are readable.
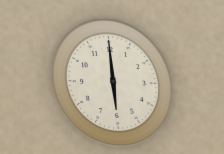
h=6 m=0
